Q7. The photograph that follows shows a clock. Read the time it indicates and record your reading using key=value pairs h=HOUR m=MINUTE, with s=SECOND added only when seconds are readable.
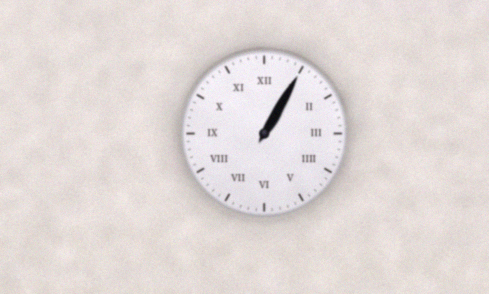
h=1 m=5
